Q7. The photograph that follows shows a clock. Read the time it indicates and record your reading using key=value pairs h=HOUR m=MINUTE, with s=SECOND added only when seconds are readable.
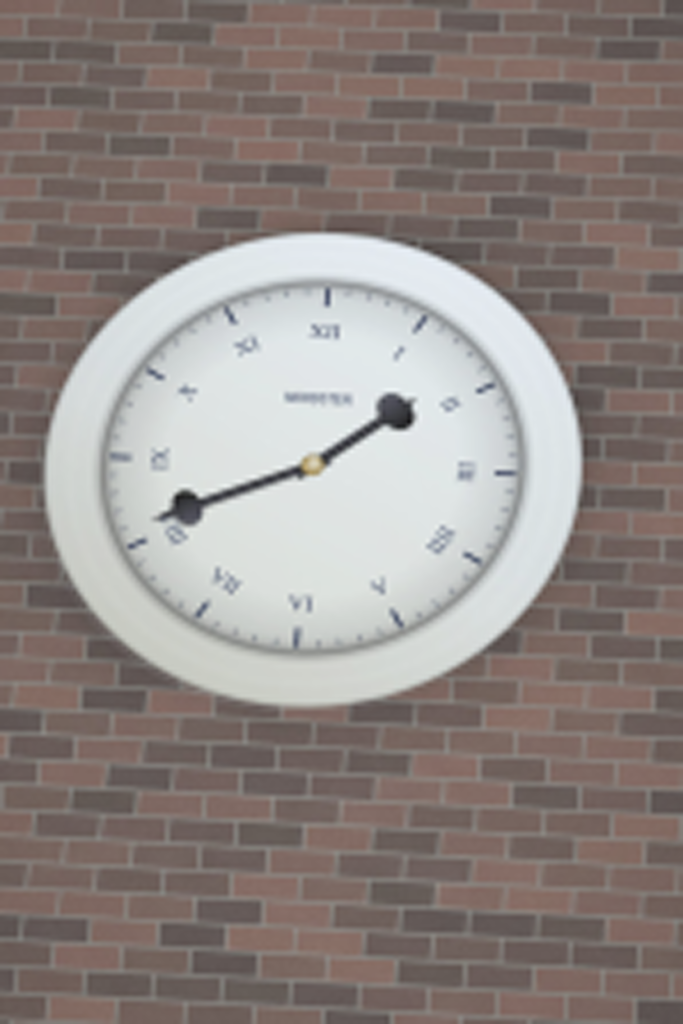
h=1 m=41
